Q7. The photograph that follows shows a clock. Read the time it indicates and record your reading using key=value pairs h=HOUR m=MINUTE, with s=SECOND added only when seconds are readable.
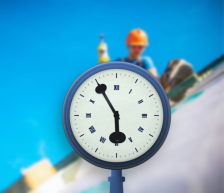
h=5 m=55
